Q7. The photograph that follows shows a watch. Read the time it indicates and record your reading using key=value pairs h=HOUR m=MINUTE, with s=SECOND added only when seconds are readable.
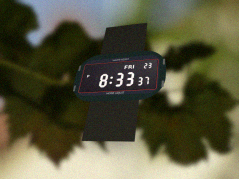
h=8 m=33 s=37
